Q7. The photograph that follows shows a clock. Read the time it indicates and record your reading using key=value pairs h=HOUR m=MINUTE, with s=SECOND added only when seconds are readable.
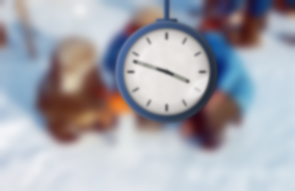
h=3 m=48
